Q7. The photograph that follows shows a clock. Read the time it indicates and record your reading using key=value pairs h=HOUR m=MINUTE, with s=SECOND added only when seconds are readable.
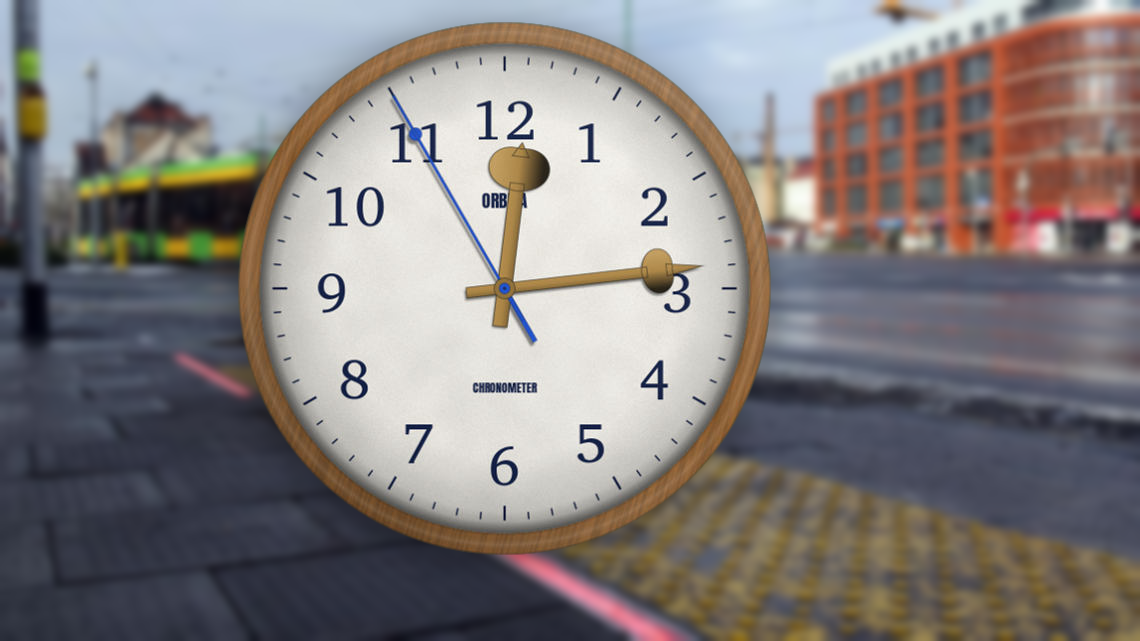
h=12 m=13 s=55
